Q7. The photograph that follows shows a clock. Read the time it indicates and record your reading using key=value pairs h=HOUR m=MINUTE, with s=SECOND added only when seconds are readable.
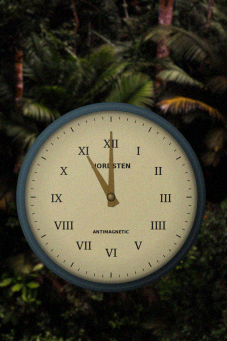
h=11 m=0
